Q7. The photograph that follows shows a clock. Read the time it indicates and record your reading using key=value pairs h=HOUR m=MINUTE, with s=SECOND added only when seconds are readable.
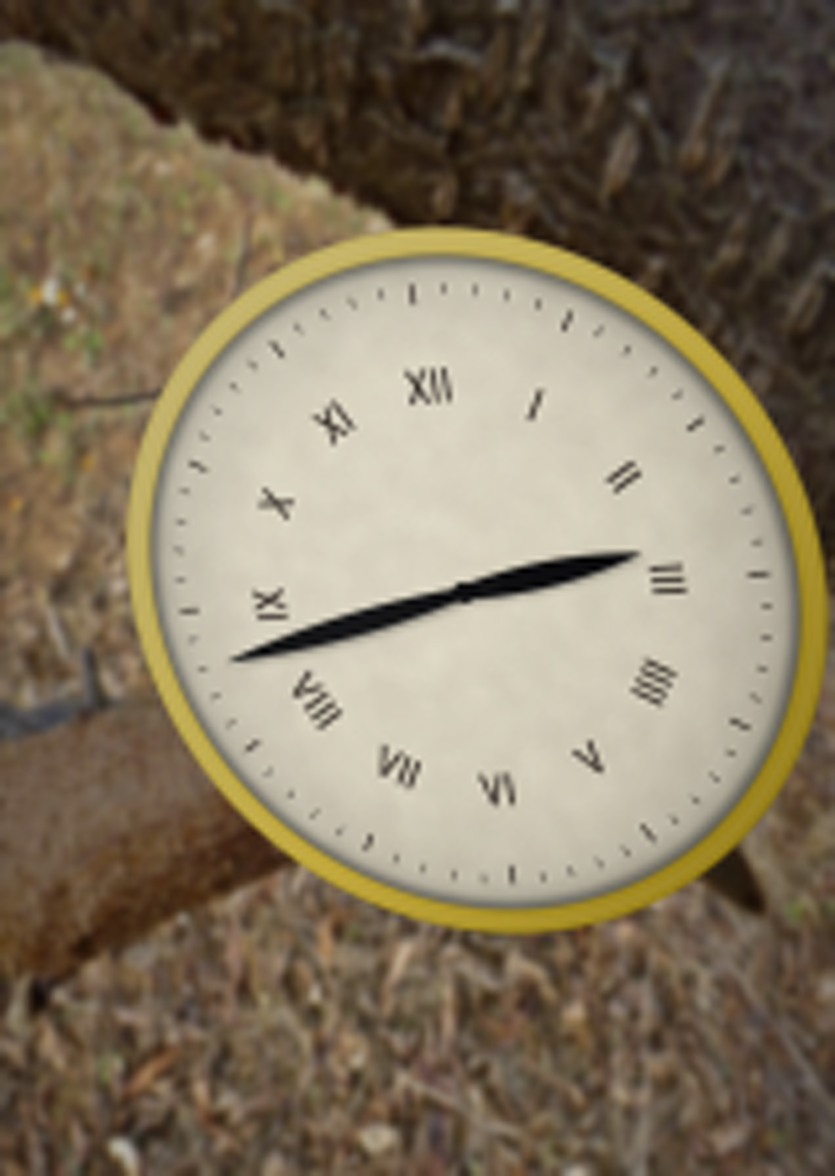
h=2 m=43
